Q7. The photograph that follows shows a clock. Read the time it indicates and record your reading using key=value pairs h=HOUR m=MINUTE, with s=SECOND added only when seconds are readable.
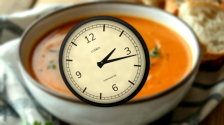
h=2 m=17
